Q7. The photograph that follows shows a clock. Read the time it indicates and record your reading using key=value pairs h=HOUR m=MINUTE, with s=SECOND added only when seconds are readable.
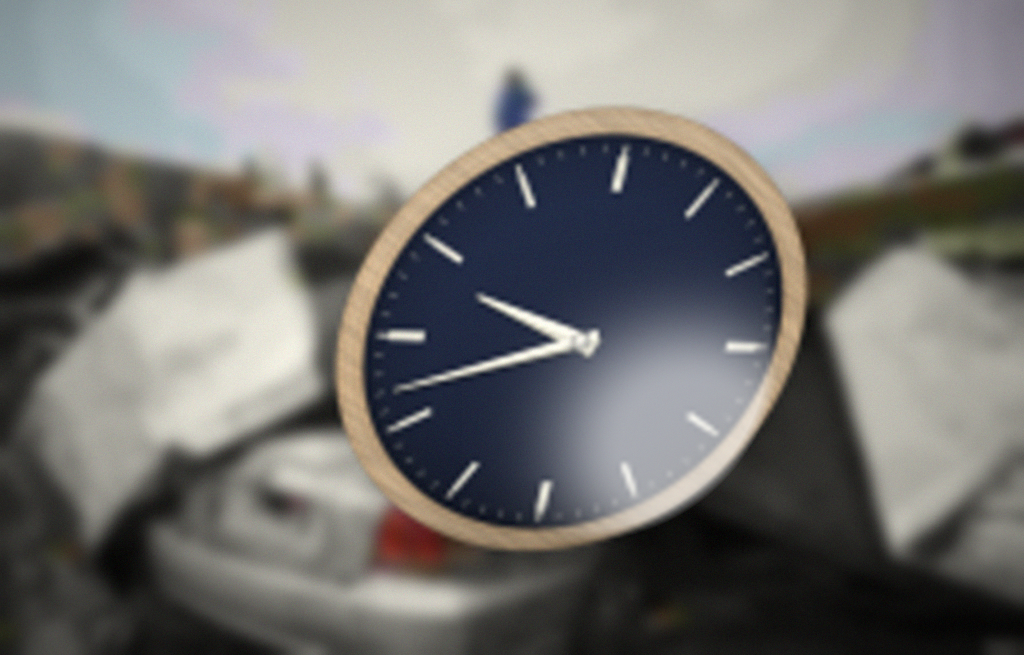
h=9 m=42
